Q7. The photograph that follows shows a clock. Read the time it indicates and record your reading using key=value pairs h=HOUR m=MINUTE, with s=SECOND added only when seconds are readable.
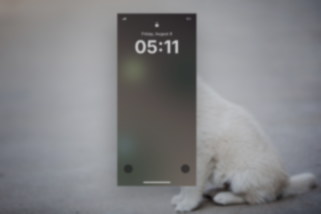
h=5 m=11
